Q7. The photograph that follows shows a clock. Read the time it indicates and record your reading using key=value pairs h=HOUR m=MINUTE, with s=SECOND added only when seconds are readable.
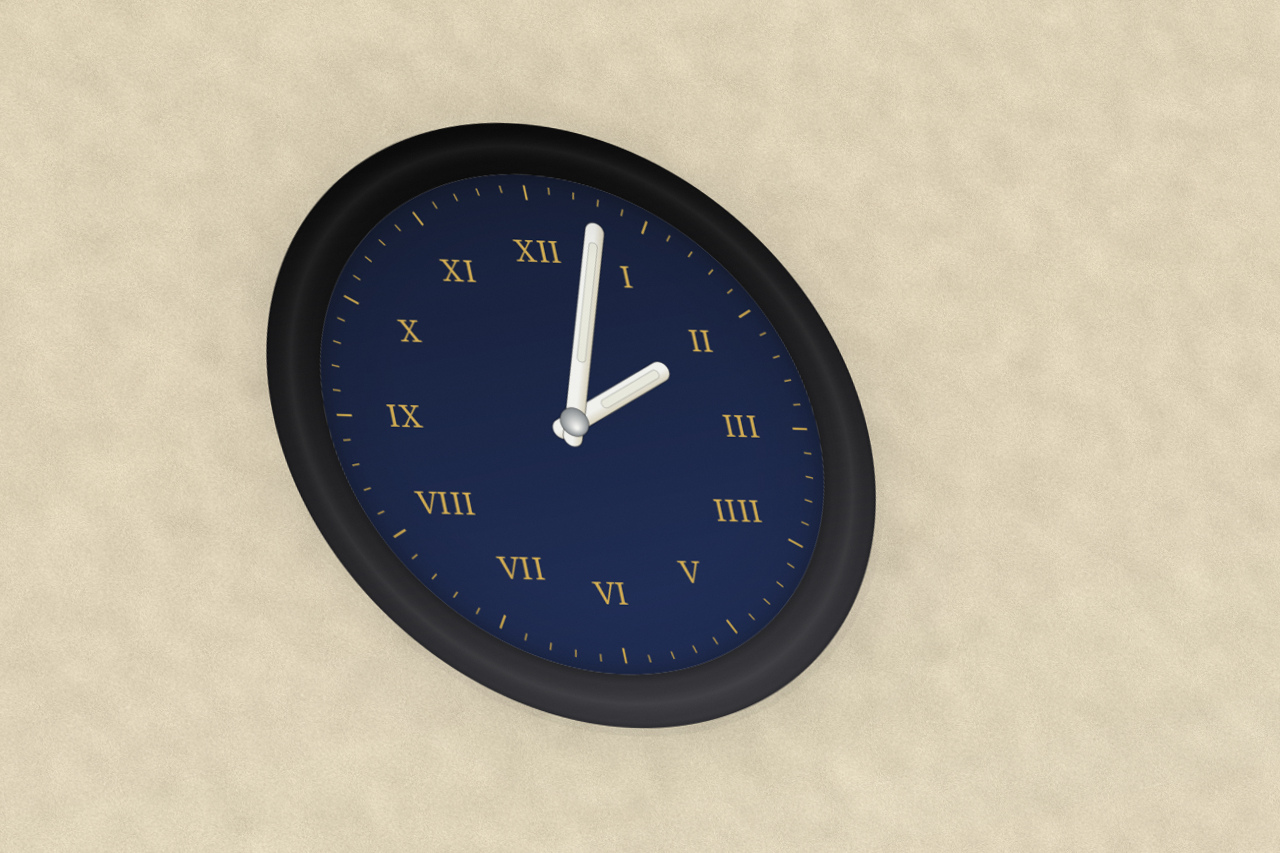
h=2 m=3
